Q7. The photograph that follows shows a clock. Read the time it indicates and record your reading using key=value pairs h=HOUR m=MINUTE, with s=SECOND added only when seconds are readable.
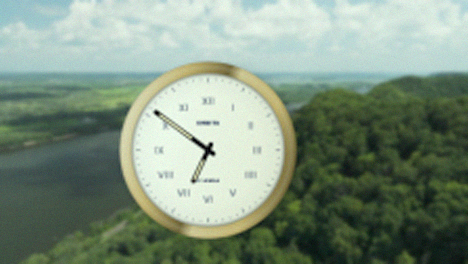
h=6 m=51
